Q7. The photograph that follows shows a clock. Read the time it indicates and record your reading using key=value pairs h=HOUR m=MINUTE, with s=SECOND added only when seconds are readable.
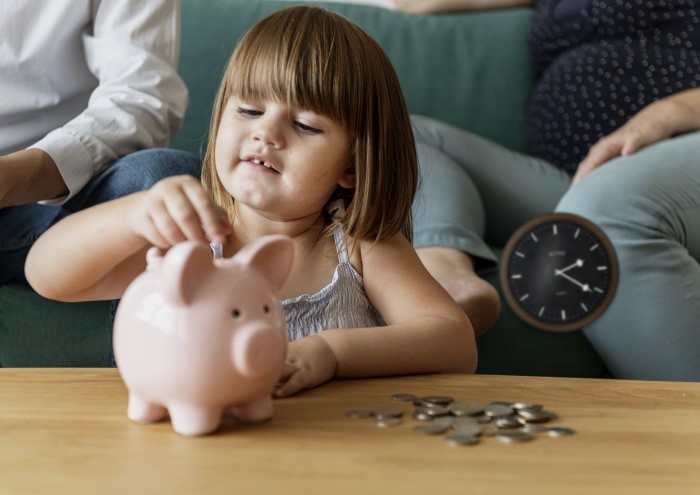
h=2 m=21
